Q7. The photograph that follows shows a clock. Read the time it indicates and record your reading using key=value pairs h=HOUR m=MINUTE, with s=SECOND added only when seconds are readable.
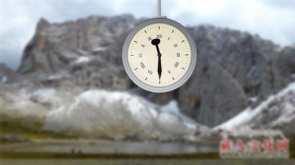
h=11 m=30
